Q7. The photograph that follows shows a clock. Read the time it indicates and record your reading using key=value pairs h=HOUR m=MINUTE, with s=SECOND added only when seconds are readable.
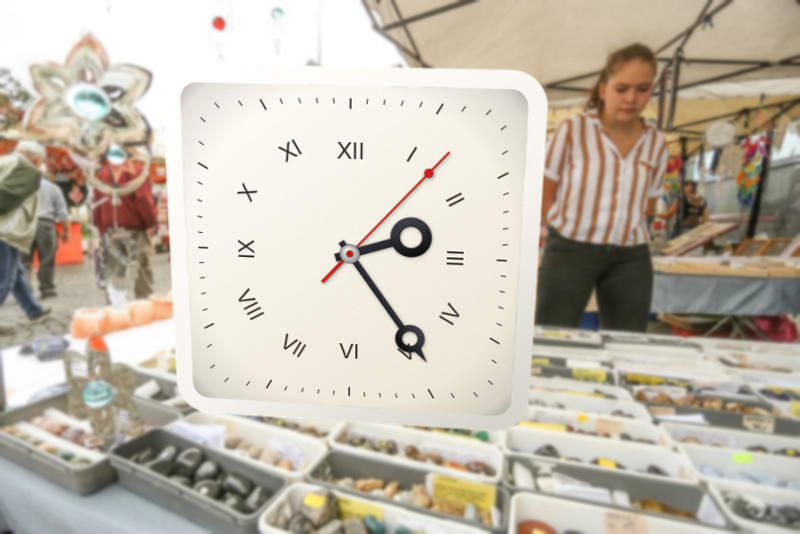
h=2 m=24 s=7
